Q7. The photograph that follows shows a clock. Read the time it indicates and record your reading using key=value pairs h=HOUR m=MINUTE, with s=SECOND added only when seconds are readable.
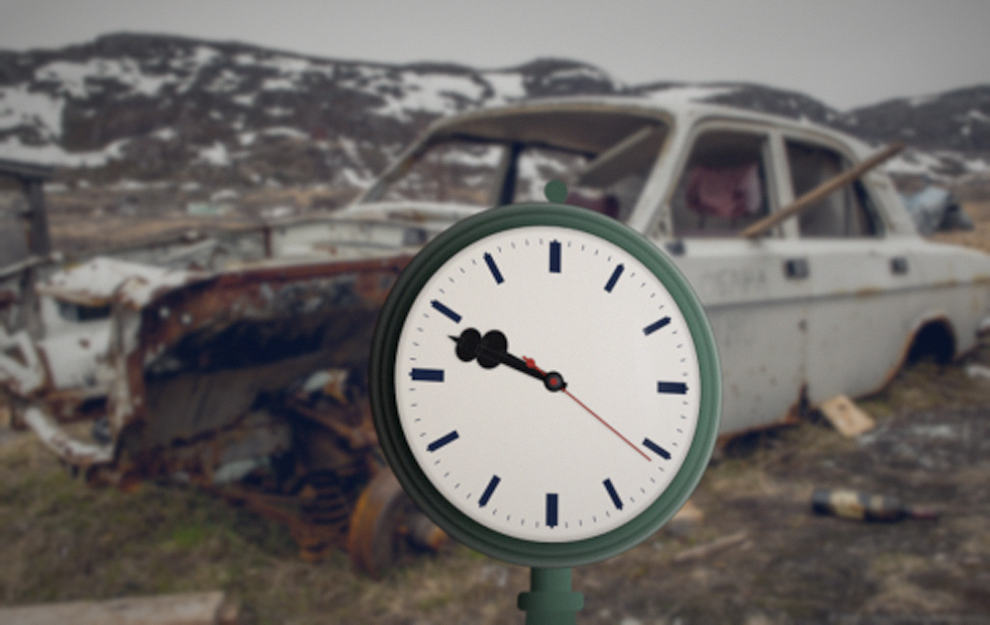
h=9 m=48 s=21
